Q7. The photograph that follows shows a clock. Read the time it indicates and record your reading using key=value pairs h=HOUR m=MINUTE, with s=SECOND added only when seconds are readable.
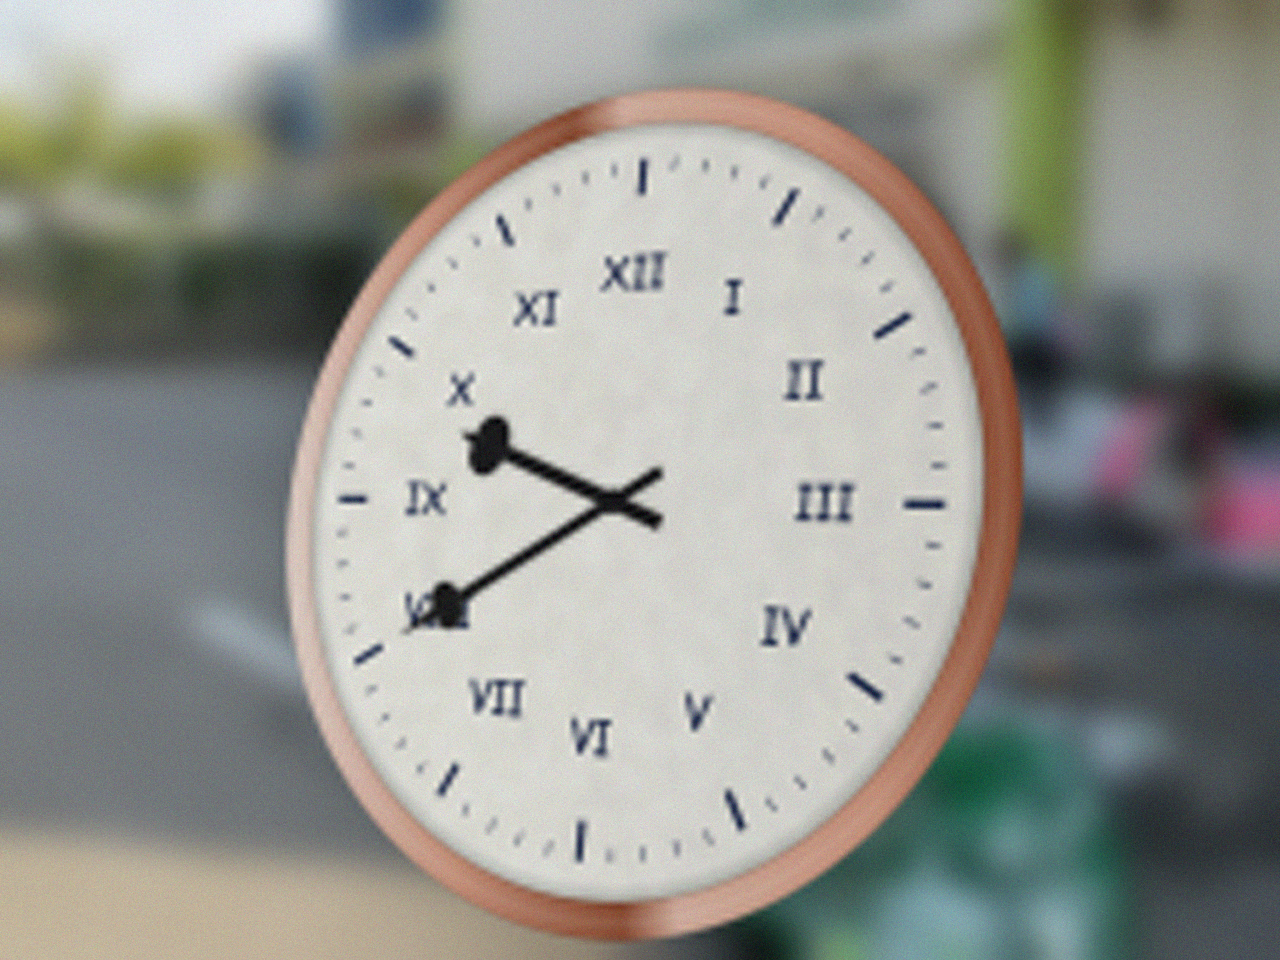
h=9 m=40
